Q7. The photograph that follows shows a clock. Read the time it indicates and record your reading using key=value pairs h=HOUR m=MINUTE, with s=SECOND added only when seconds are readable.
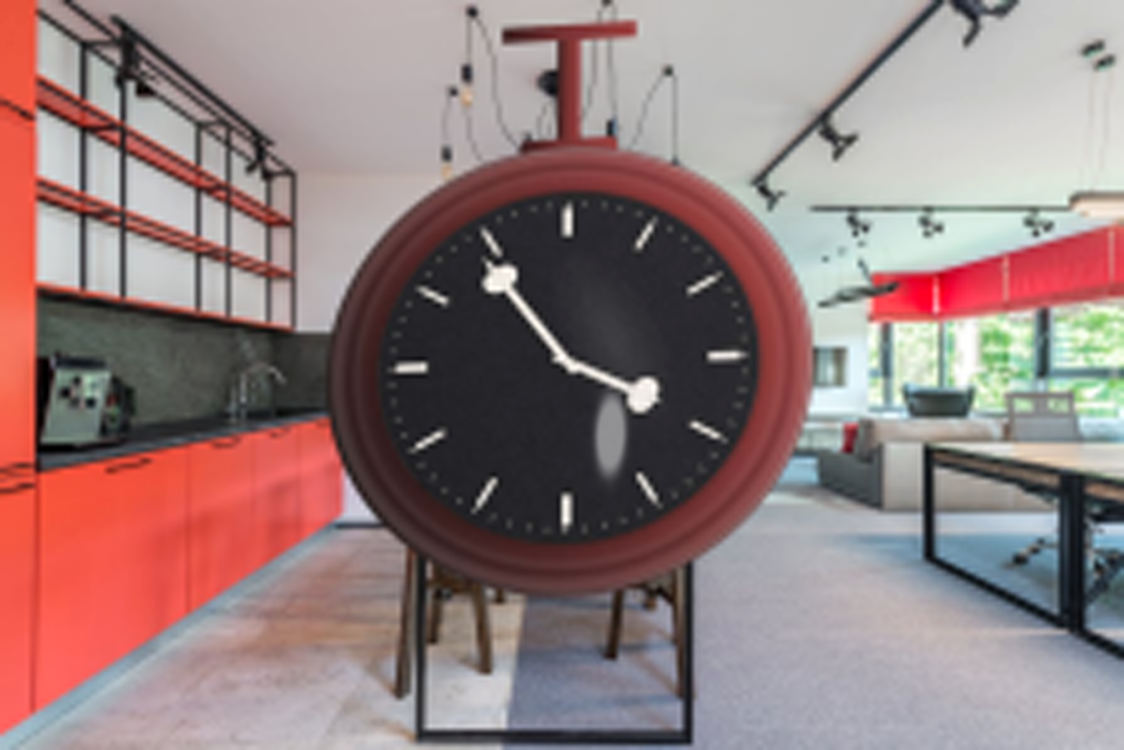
h=3 m=54
